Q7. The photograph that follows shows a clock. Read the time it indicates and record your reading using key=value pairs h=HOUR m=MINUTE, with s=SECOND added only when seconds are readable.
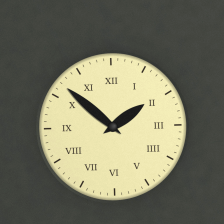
h=1 m=52
